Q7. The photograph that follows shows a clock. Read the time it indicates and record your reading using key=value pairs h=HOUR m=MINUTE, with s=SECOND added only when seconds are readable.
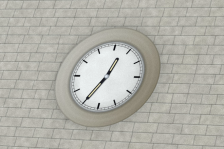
h=12 m=35
